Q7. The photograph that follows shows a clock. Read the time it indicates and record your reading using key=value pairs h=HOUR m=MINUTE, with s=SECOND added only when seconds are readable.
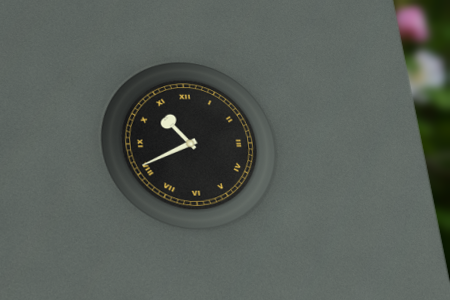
h=10 m=41
